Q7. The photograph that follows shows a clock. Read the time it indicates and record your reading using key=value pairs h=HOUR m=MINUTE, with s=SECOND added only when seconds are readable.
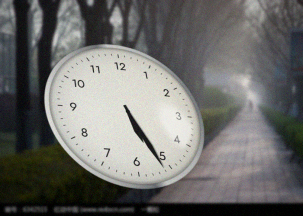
h=5 m=26
